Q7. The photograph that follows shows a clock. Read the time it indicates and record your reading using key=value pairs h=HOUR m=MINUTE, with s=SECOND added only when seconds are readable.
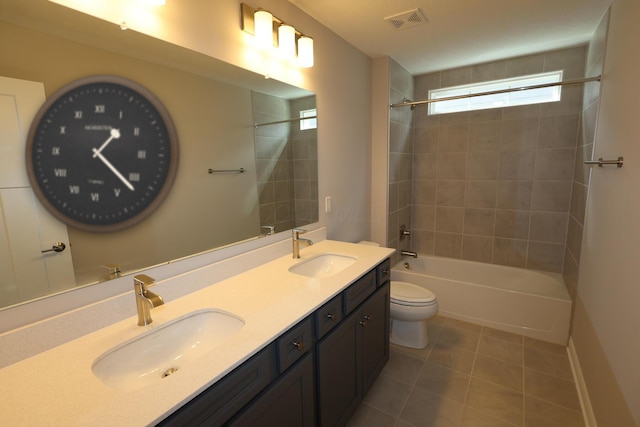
h=1 m=22
